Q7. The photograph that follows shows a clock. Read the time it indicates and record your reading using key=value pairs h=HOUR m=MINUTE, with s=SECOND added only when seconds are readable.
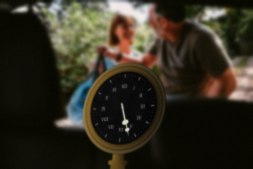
h=5 m=27
